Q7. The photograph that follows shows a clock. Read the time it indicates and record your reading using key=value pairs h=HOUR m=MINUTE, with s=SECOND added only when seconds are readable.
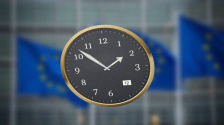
h=1 m=52
